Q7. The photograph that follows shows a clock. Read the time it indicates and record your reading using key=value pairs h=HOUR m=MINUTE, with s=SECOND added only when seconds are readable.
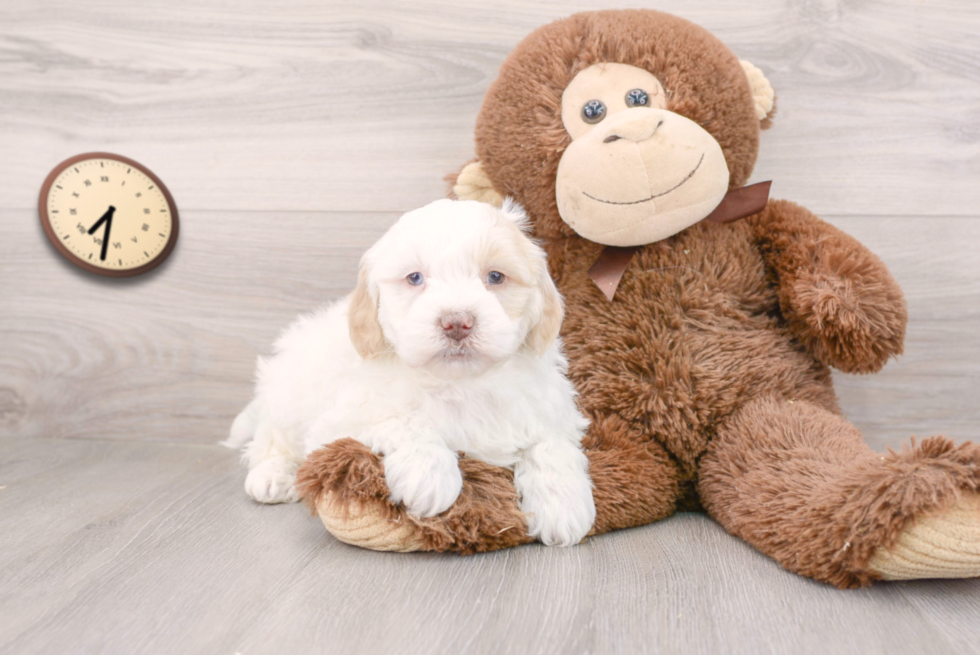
h=7 m=33
